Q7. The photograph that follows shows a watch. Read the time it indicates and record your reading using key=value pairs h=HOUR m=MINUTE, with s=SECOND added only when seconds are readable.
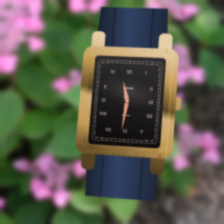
h=11 m=31
